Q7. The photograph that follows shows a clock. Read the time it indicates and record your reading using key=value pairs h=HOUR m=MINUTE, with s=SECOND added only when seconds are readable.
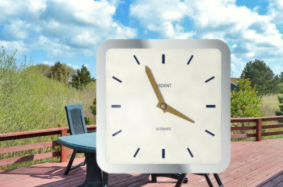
h=3 m=56
